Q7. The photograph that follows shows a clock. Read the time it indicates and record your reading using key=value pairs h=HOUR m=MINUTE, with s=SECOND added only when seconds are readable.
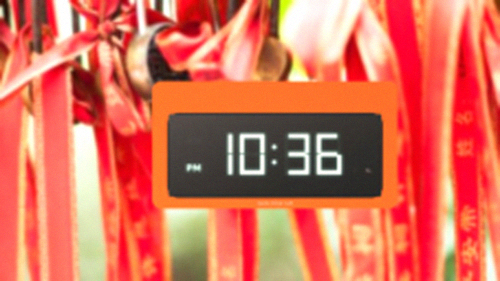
h=10 m=36
